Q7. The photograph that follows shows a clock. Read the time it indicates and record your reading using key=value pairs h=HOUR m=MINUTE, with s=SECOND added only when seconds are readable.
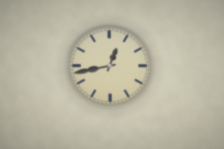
h=12 m=43
